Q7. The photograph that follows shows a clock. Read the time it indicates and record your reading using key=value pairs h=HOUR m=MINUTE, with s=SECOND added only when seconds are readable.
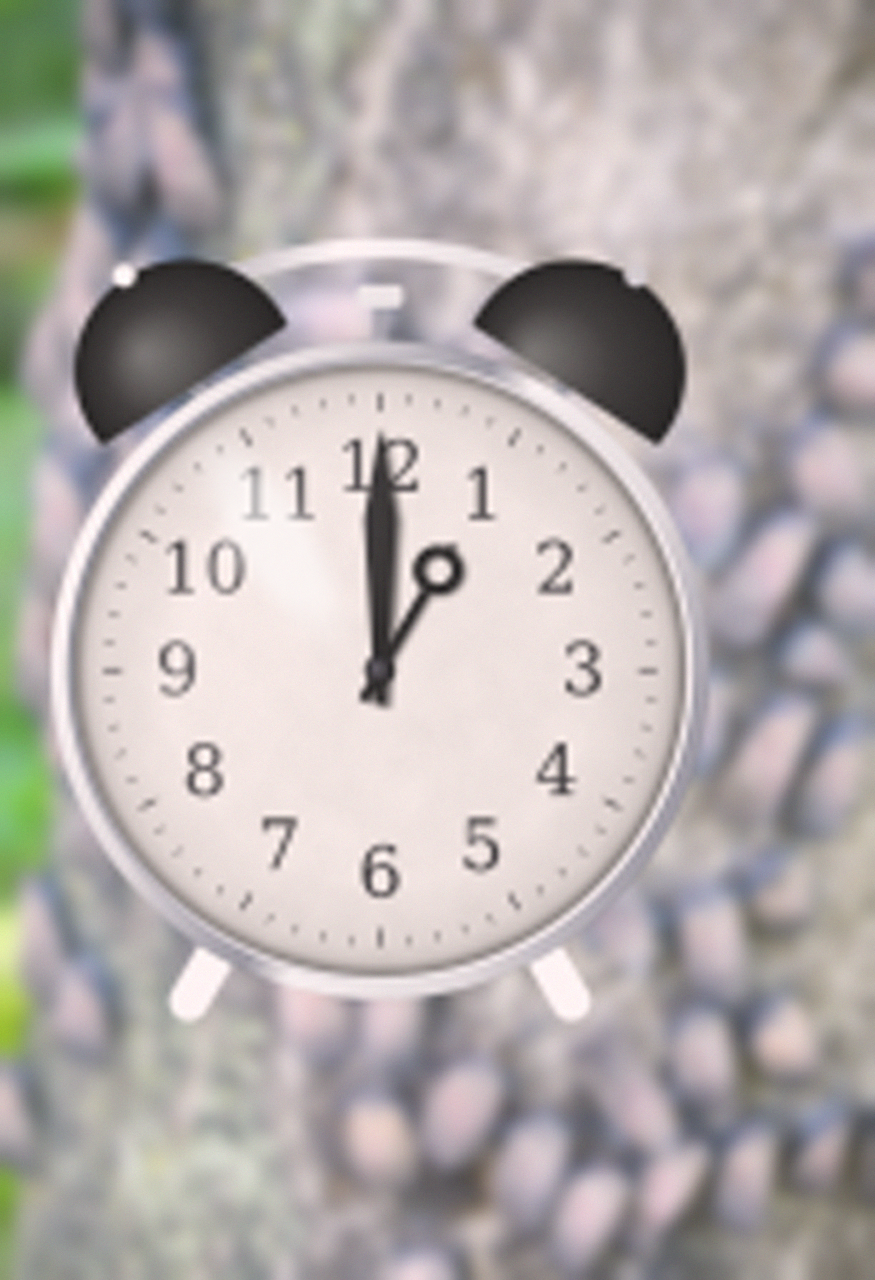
h=1 m=0
